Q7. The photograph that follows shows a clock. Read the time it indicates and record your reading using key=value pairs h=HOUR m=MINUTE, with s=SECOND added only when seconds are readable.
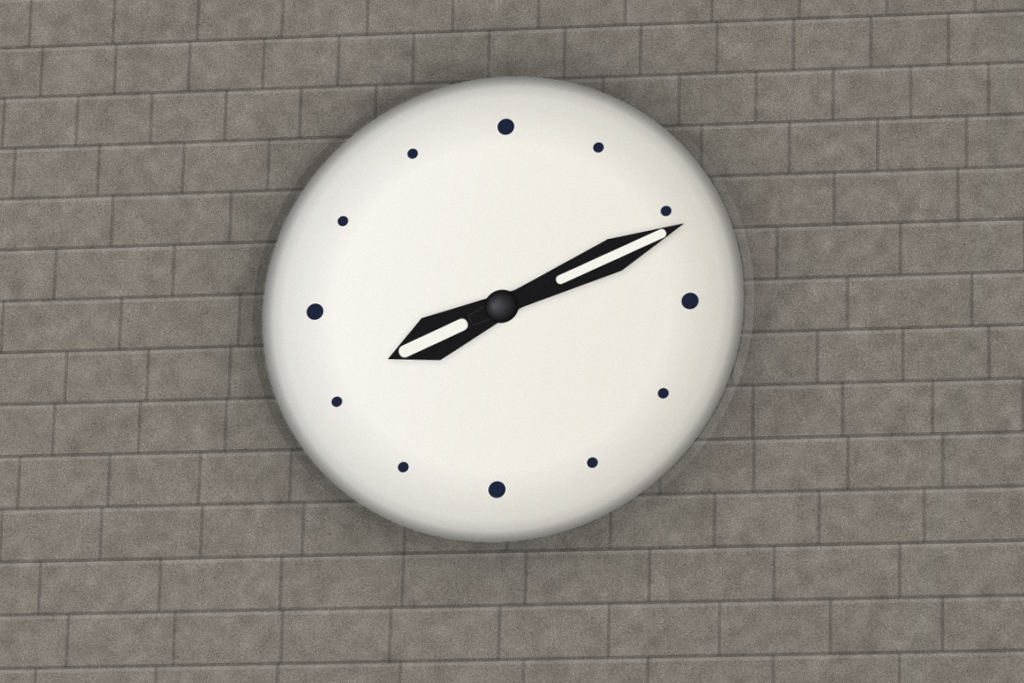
h=8 m=11
